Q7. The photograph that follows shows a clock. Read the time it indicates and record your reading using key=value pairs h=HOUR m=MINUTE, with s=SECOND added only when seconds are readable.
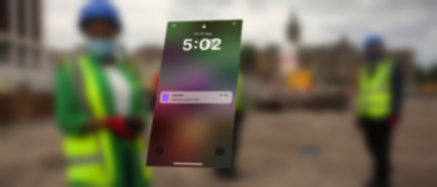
h=5 m=2
